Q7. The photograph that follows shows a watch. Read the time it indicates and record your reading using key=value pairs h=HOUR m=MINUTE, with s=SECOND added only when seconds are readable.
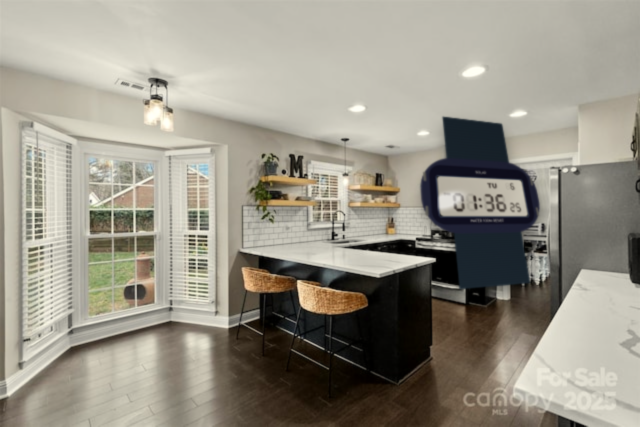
h=1 m=36
